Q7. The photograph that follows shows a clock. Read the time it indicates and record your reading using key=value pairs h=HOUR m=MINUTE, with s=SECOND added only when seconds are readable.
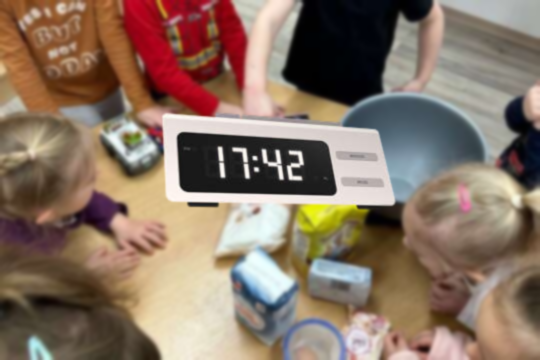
h=17 m=42
